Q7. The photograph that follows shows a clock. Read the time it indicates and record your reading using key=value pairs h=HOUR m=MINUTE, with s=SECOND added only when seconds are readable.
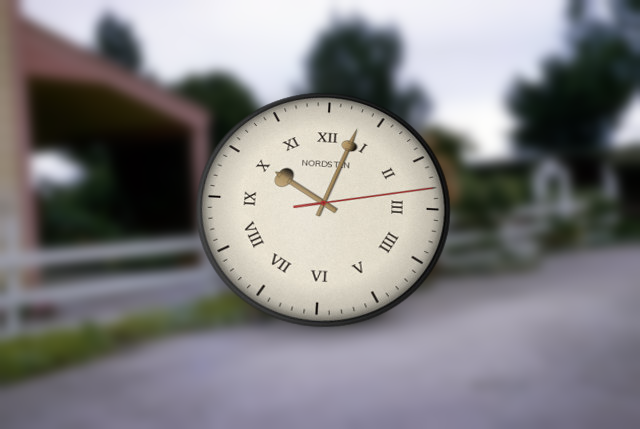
h=10 m=3 s=13
